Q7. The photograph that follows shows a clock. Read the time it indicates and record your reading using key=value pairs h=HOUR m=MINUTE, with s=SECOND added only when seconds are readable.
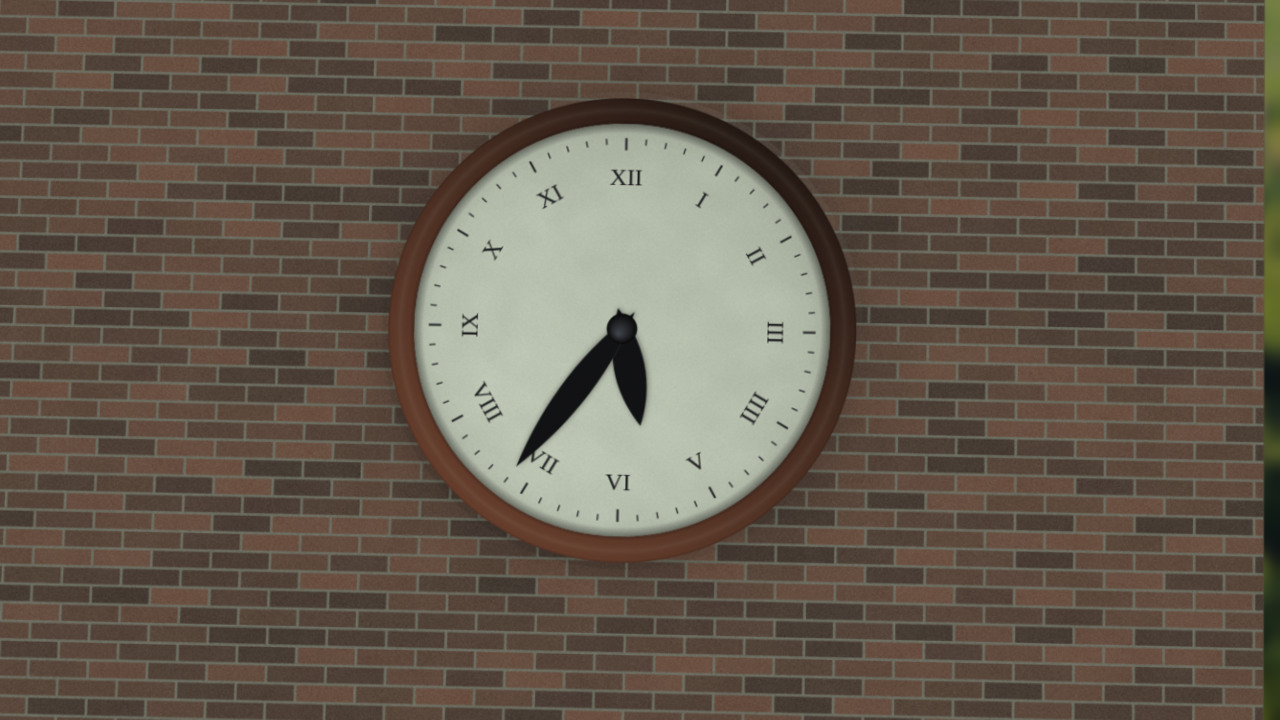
h=5 m=36
